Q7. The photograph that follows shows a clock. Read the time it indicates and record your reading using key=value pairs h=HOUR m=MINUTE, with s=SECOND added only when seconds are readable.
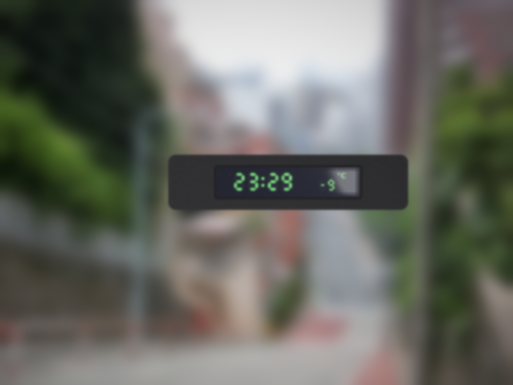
h=23 m=29
